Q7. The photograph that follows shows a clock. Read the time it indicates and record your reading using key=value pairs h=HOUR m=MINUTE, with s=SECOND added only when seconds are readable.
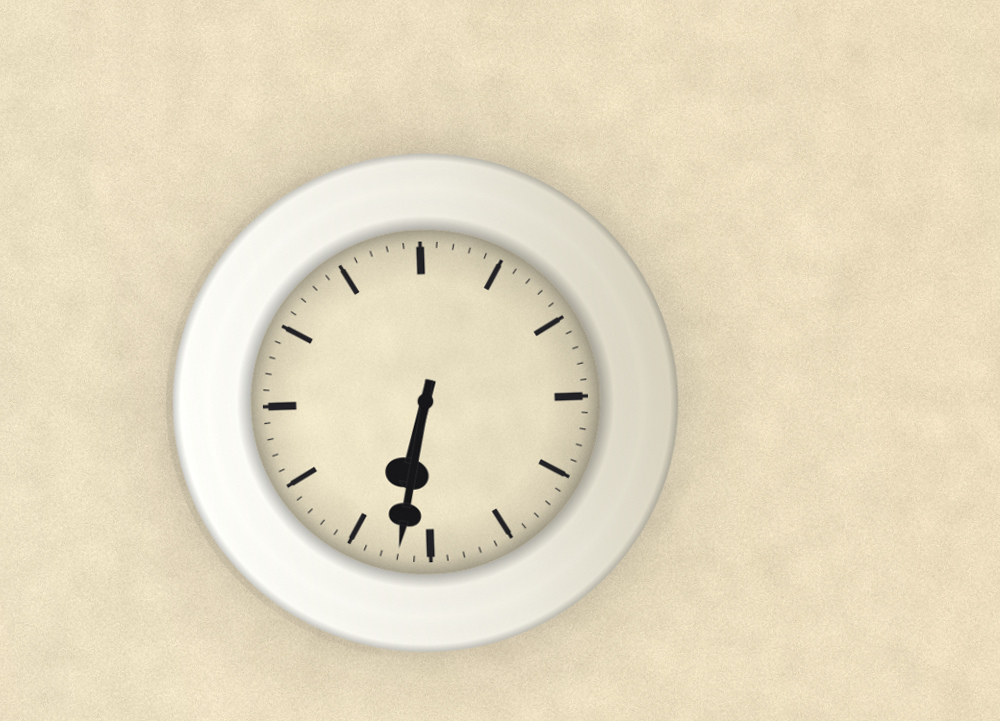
h=6 m=32
